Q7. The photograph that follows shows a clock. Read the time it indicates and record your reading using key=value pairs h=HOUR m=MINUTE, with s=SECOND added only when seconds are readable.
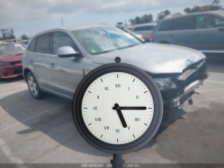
h=5 m=15
